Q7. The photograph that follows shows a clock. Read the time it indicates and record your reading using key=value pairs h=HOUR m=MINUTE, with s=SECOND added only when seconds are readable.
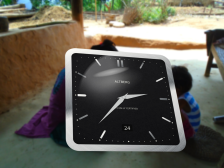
h=2 m=37
